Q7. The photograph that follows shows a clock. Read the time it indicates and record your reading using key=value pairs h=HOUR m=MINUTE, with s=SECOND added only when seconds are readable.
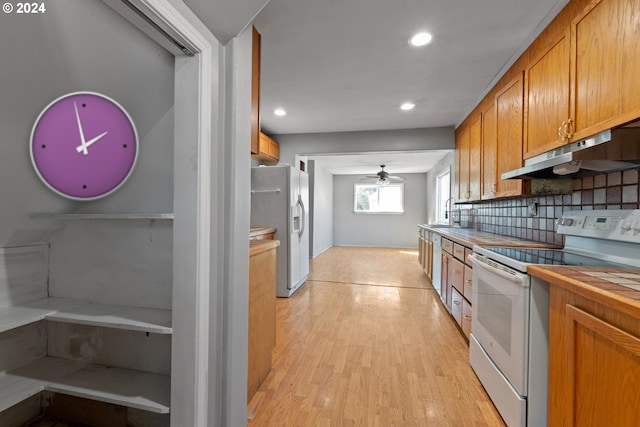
h=1 m=58
